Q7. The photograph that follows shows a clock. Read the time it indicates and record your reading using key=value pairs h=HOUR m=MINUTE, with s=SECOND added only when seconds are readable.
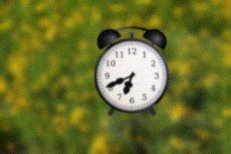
h=6 m=41
